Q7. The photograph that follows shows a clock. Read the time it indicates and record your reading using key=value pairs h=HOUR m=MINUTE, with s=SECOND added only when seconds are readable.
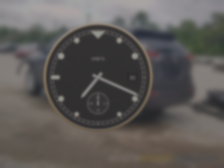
h=7 m=19
